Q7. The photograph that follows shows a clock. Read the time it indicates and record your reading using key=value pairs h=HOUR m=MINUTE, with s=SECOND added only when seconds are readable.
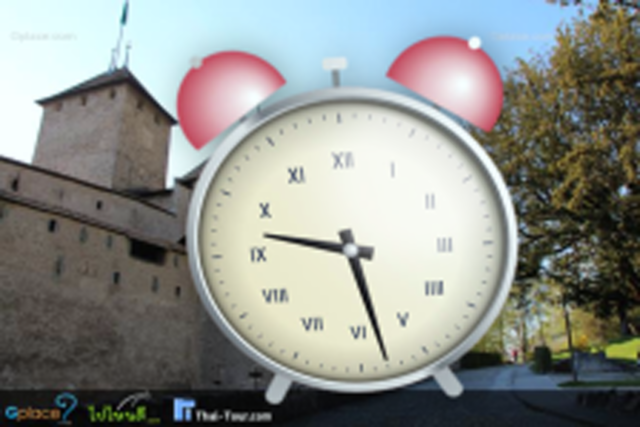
h=9 m=28
